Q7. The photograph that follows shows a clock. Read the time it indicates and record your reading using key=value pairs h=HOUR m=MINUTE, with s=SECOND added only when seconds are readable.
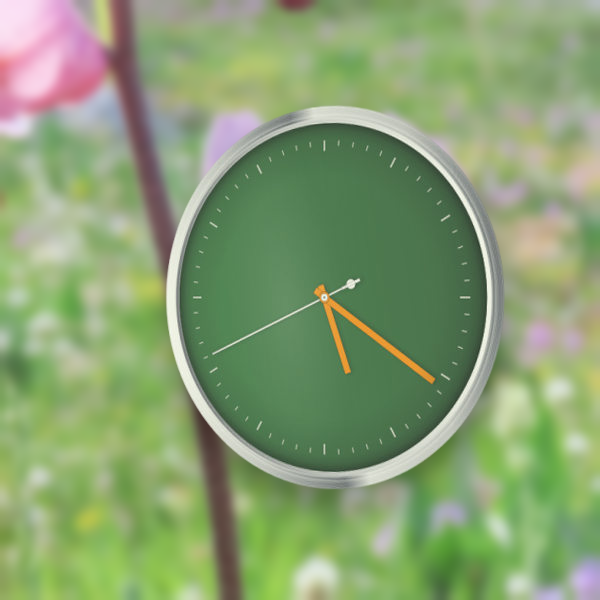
h=5 m=20 s=41
